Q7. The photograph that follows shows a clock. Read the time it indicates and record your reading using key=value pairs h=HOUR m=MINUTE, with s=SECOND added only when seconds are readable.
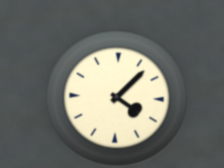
h=4 m=7
